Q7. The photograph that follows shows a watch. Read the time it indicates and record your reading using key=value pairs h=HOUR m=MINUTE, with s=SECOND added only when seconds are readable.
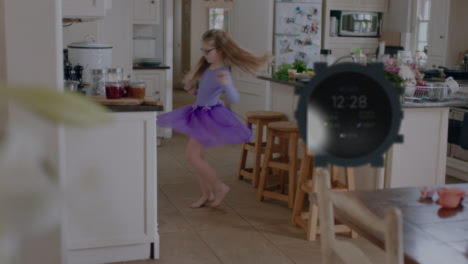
h=12 m=28
